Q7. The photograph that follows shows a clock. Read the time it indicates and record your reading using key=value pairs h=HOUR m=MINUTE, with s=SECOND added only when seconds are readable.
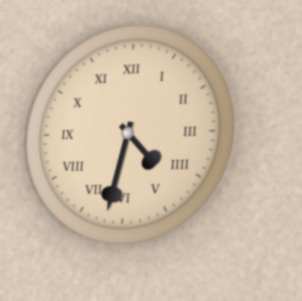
h=4 m=32
